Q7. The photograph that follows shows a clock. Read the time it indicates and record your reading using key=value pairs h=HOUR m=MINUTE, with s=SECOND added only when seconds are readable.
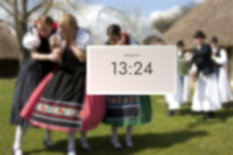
h=13 m=24
